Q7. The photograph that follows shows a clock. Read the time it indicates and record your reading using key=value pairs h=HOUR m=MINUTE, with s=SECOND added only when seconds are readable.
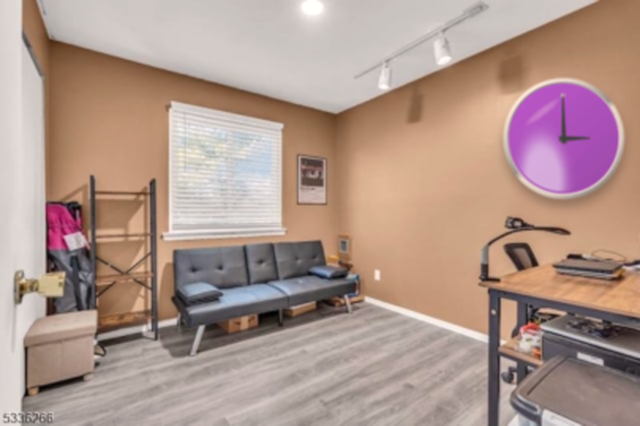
h=3 m=0
